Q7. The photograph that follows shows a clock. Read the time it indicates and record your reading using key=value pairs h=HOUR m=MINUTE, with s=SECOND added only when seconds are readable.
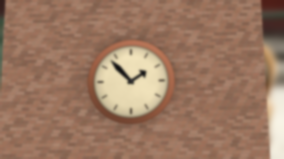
h=1 m=53
